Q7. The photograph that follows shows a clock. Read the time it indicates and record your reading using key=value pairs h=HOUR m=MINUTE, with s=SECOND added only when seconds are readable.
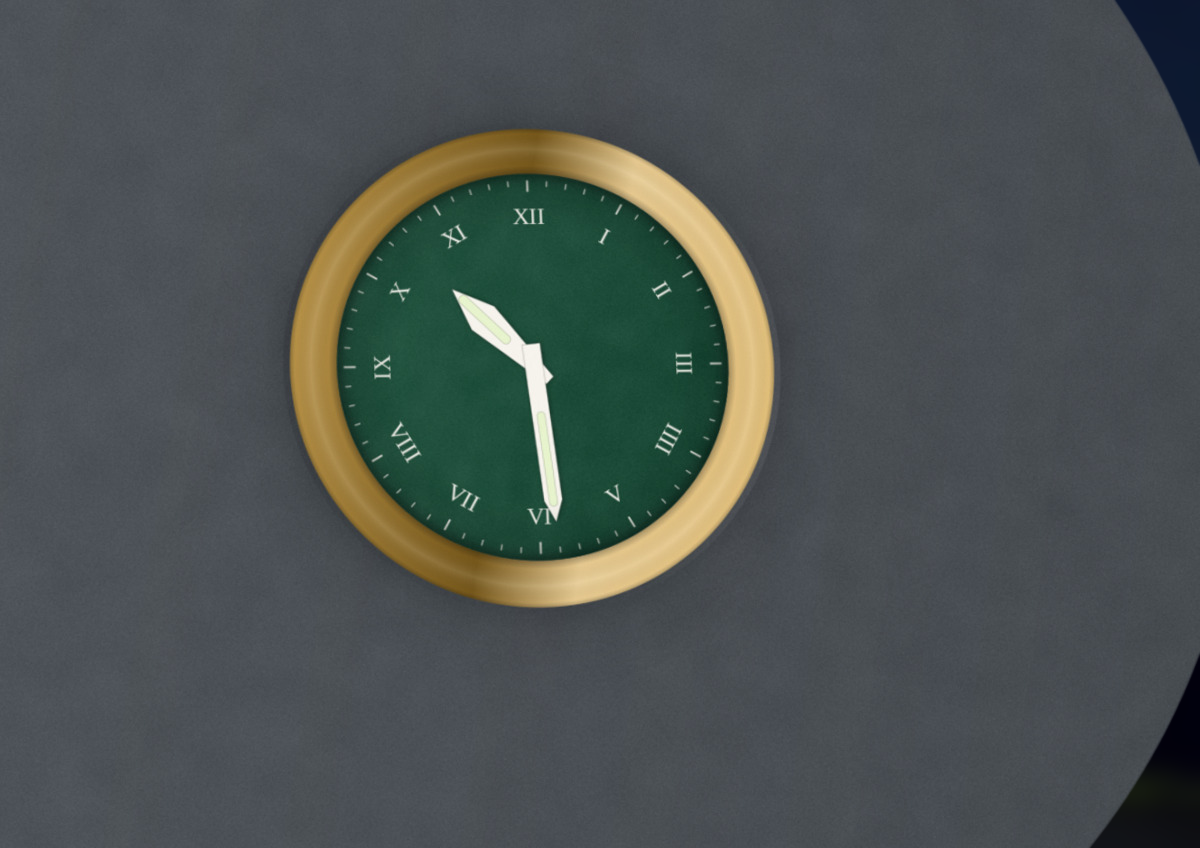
h=10 m=29
